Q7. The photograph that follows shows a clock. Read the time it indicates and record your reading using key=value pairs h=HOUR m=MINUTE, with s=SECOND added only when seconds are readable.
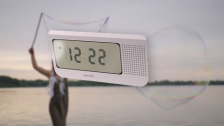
h=12 m=22
